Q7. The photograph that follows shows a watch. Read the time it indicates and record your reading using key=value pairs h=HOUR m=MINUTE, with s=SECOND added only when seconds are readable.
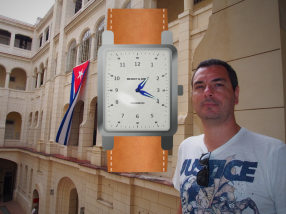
h=1 m=19
